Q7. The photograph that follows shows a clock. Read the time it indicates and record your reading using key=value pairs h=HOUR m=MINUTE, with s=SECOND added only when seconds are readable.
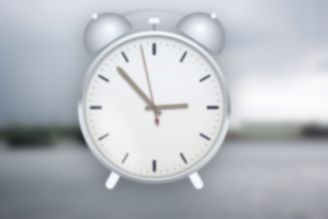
h=2 m=52 s=58
